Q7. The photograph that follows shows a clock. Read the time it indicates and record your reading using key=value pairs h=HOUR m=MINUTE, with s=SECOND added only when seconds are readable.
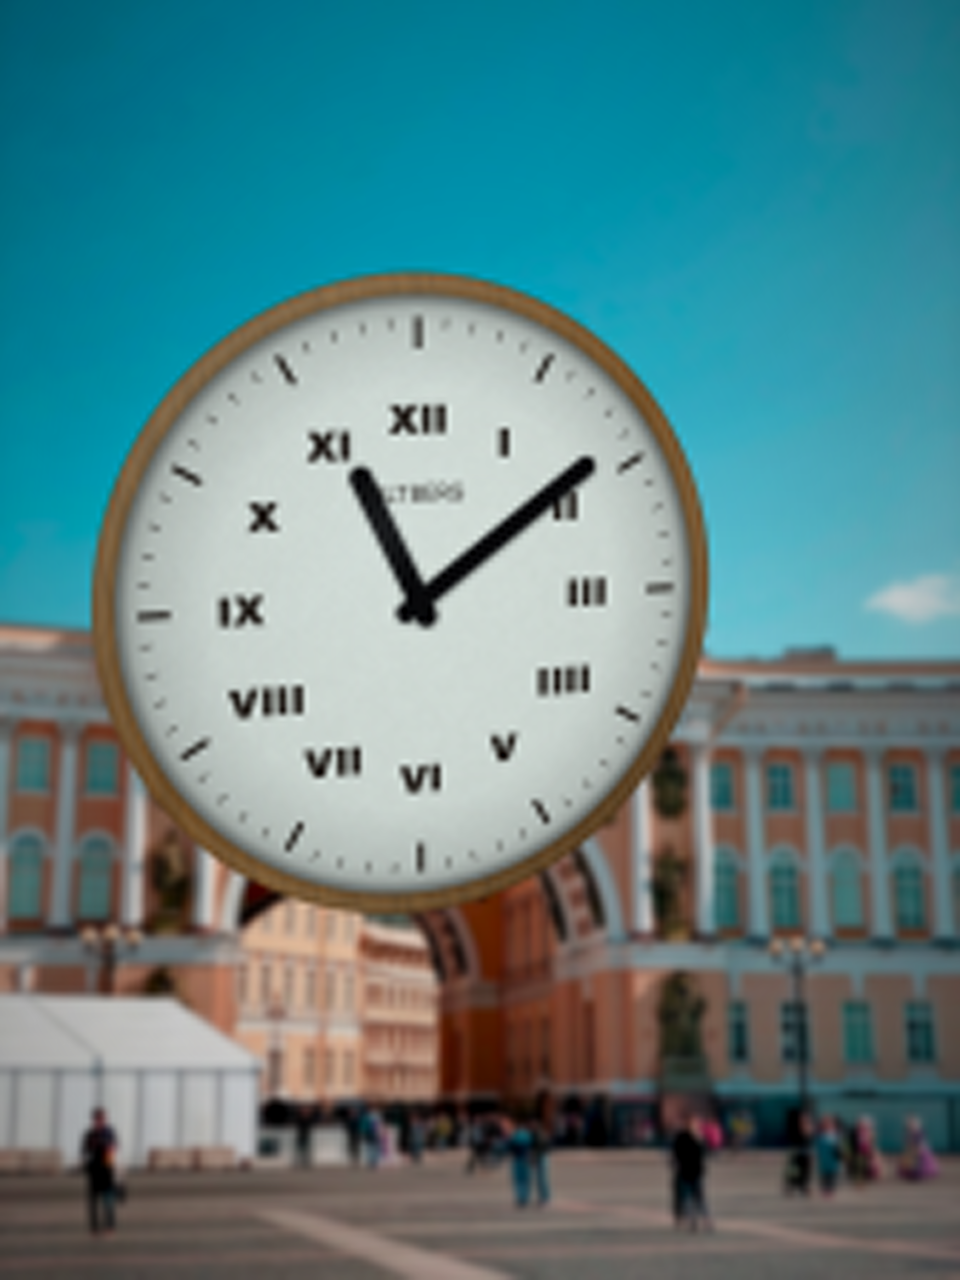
h=11 m=9
